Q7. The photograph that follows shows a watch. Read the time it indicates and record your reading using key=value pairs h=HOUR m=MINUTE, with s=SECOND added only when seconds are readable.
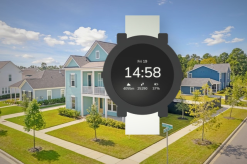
h=14 m=58
